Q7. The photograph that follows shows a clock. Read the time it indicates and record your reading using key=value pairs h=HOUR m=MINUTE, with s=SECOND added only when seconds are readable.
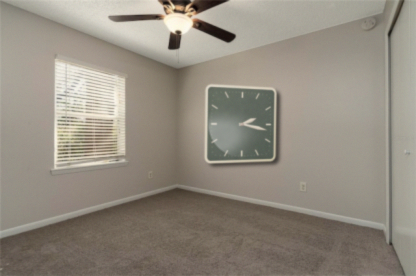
h=2 m=17
